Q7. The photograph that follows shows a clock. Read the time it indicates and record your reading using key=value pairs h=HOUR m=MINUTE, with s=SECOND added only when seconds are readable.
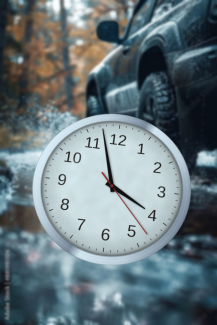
h=3 m=57 s=23
